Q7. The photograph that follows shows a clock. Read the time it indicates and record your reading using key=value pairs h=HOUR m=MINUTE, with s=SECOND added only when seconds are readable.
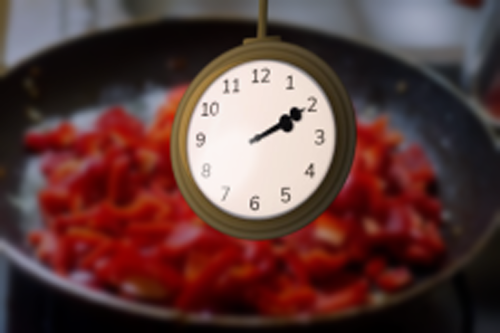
h=2 m=10
